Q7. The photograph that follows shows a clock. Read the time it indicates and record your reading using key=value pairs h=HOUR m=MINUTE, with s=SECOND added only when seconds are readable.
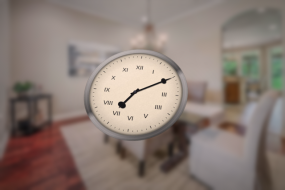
h=7 m=10
